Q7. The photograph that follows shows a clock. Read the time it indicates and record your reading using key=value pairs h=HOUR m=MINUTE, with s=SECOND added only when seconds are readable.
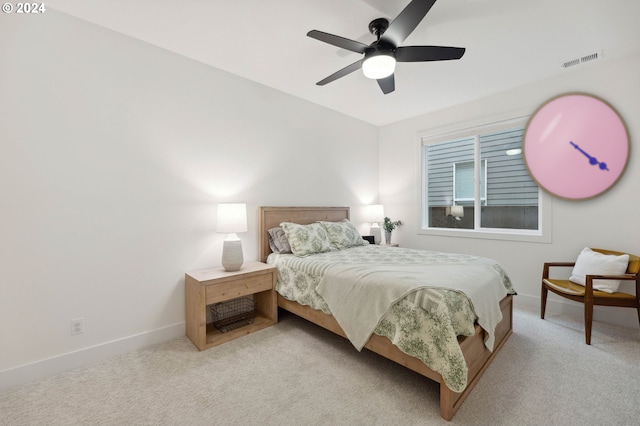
h=4 m=21
